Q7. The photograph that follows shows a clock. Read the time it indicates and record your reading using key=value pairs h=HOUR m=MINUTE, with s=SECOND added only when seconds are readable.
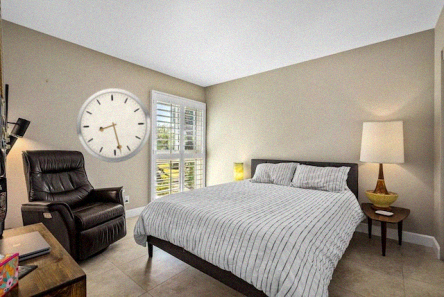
h=8 m=28
